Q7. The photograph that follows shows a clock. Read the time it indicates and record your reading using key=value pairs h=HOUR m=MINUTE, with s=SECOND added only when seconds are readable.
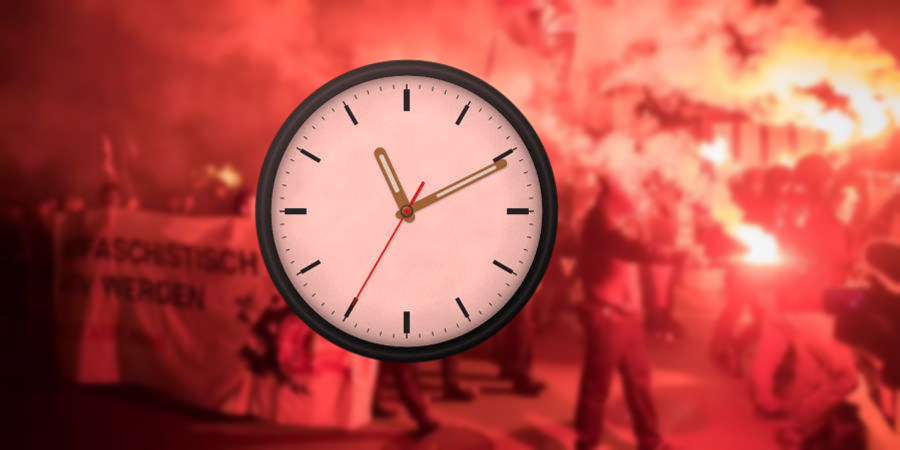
h=11 m=10 s=35
